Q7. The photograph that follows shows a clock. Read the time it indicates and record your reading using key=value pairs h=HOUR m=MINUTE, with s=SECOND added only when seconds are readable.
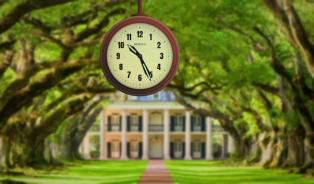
h=10 m=26
